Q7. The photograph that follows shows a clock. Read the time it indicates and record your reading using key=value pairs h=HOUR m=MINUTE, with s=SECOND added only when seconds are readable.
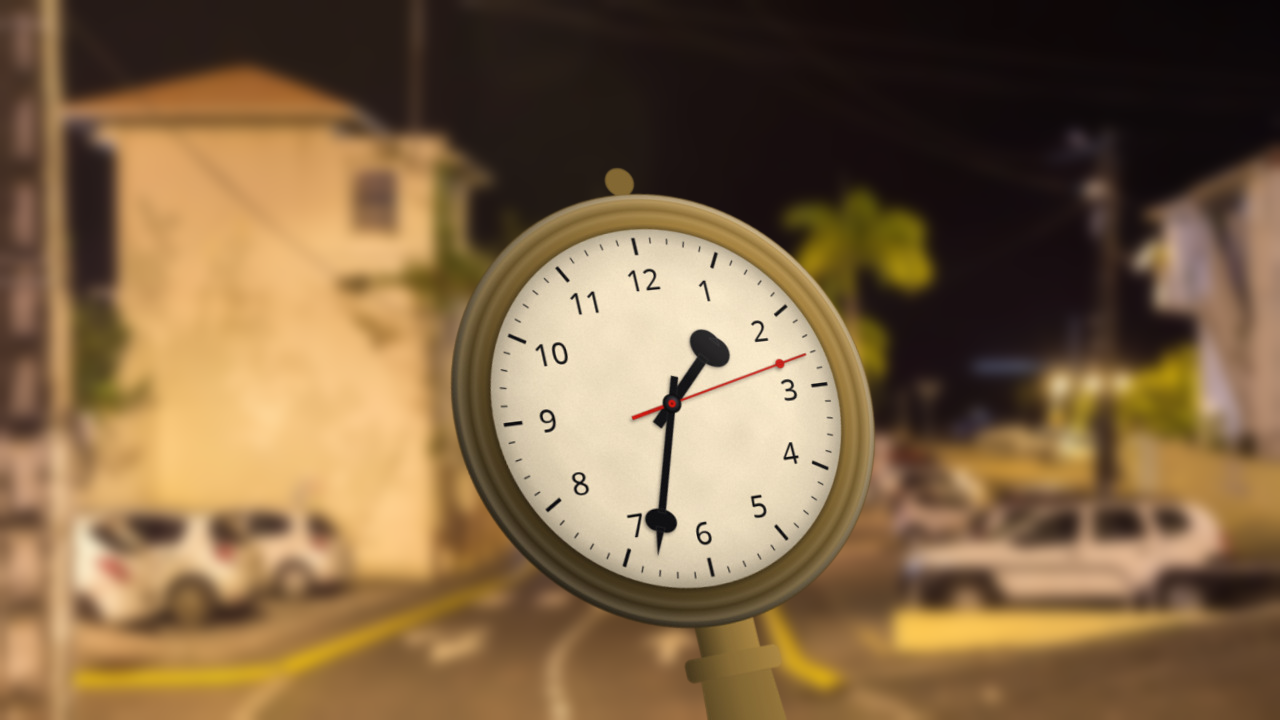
h=1 m=33 s=13
